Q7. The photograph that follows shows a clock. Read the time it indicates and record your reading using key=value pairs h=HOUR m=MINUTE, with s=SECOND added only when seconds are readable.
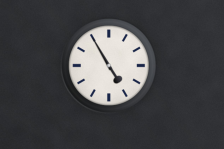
h=4 m=55
